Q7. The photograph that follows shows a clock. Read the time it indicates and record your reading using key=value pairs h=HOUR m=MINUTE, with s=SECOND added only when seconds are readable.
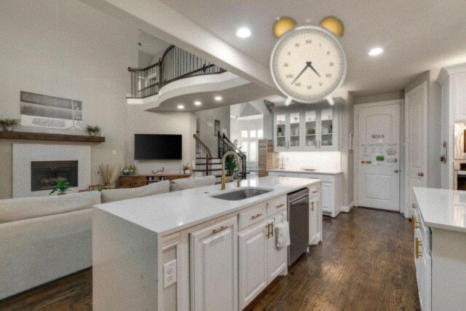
h=4 m=37
